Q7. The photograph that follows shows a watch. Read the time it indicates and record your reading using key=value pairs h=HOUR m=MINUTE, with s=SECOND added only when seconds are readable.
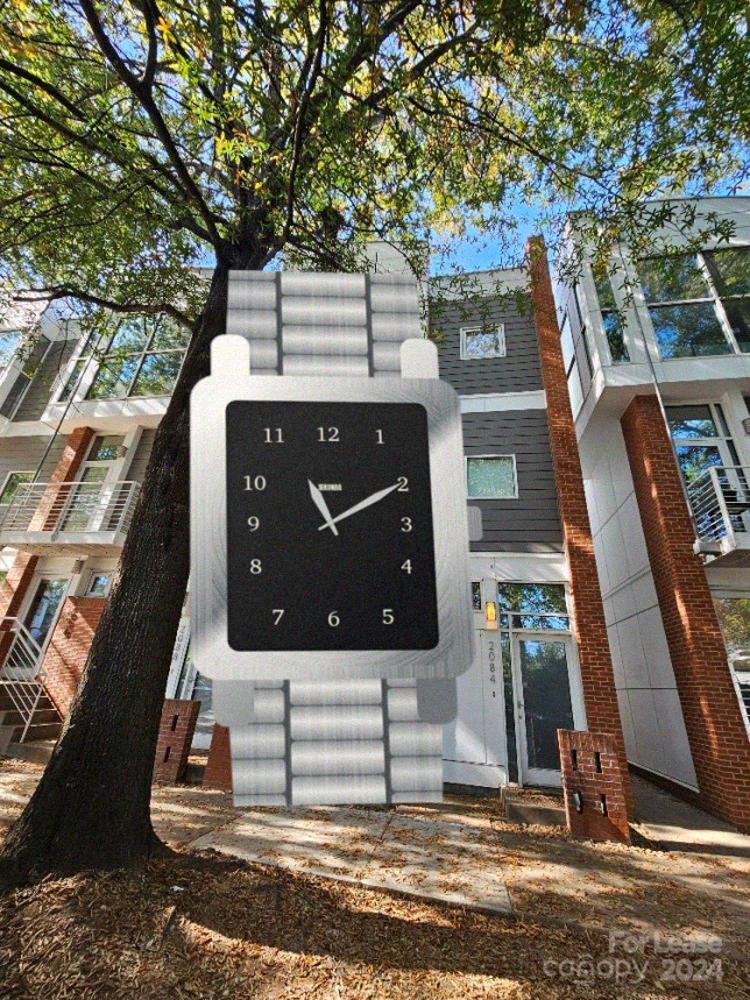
h=11 m=10
